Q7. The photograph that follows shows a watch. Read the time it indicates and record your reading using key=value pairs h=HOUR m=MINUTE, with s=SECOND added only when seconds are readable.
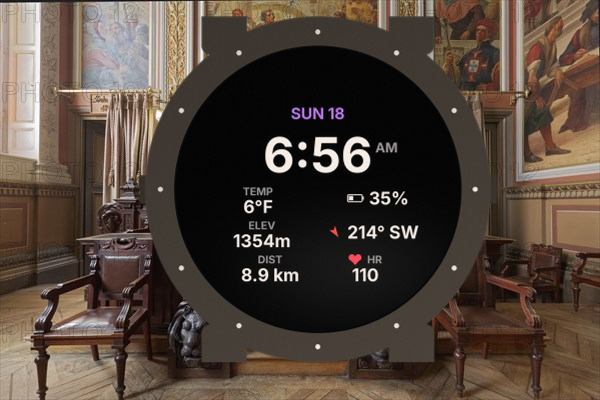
h=6 m=56
